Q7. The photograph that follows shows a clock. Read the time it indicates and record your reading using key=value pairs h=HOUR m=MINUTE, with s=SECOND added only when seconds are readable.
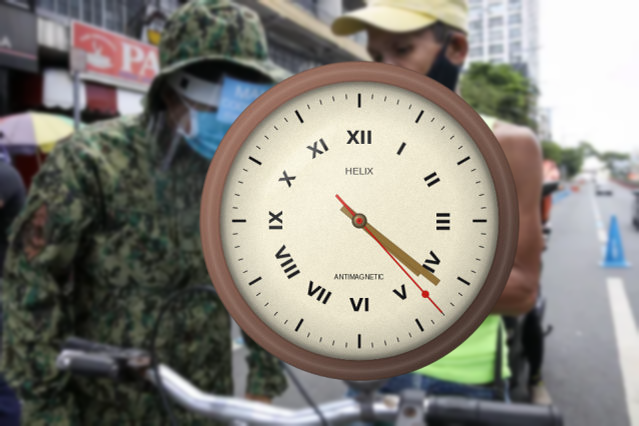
h=4 m=21 s=23
